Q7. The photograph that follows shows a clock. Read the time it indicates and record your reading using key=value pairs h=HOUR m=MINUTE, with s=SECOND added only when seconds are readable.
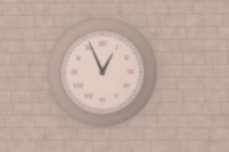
h=12 m=56
